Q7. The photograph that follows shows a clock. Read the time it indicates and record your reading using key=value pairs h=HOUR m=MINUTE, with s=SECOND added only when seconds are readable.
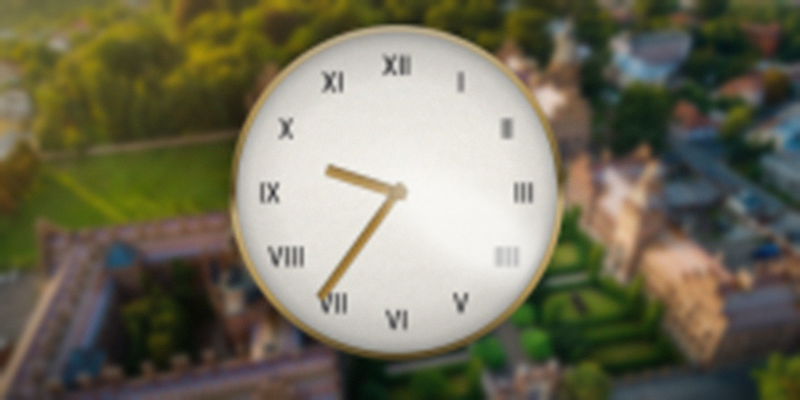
h=9 m=36
